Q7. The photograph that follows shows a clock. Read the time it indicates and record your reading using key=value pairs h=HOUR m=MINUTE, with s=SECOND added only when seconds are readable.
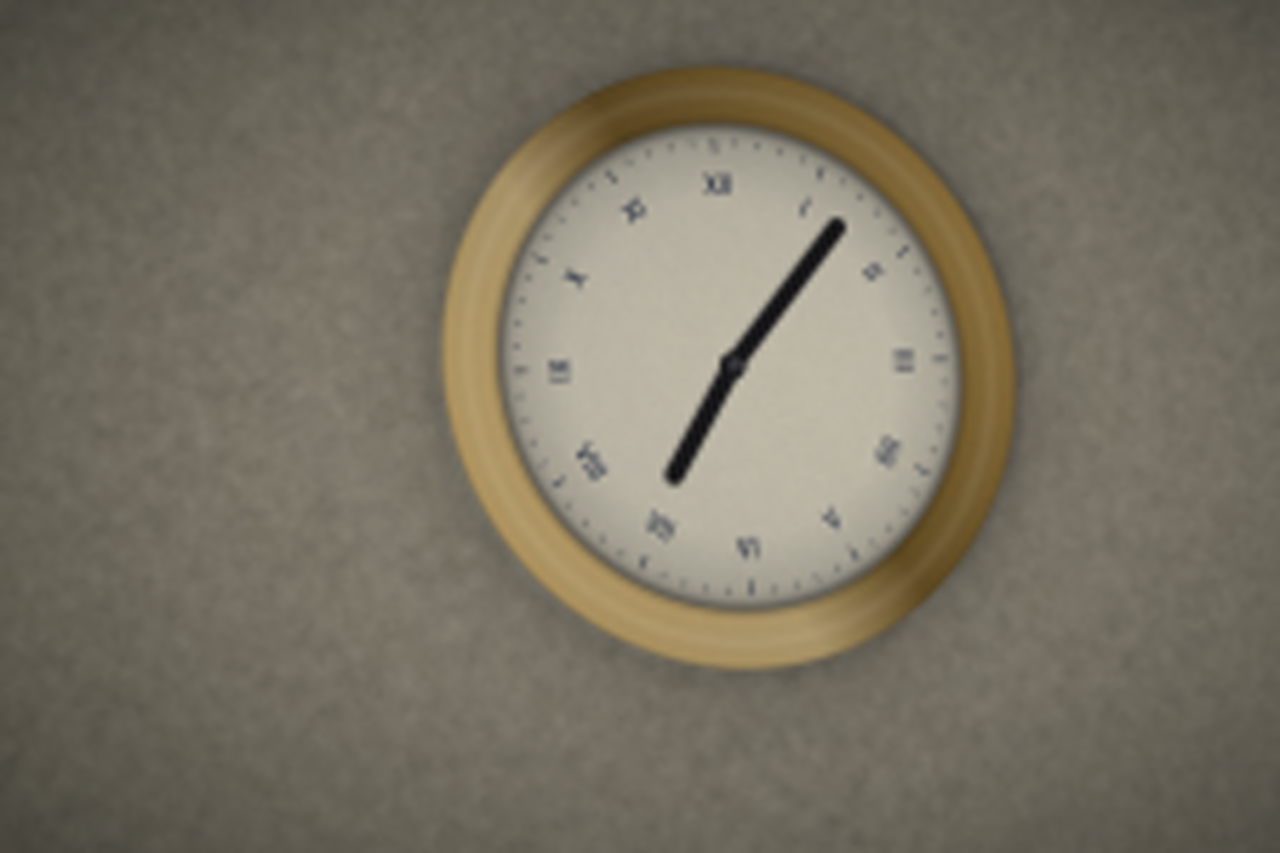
h=7 m=7
